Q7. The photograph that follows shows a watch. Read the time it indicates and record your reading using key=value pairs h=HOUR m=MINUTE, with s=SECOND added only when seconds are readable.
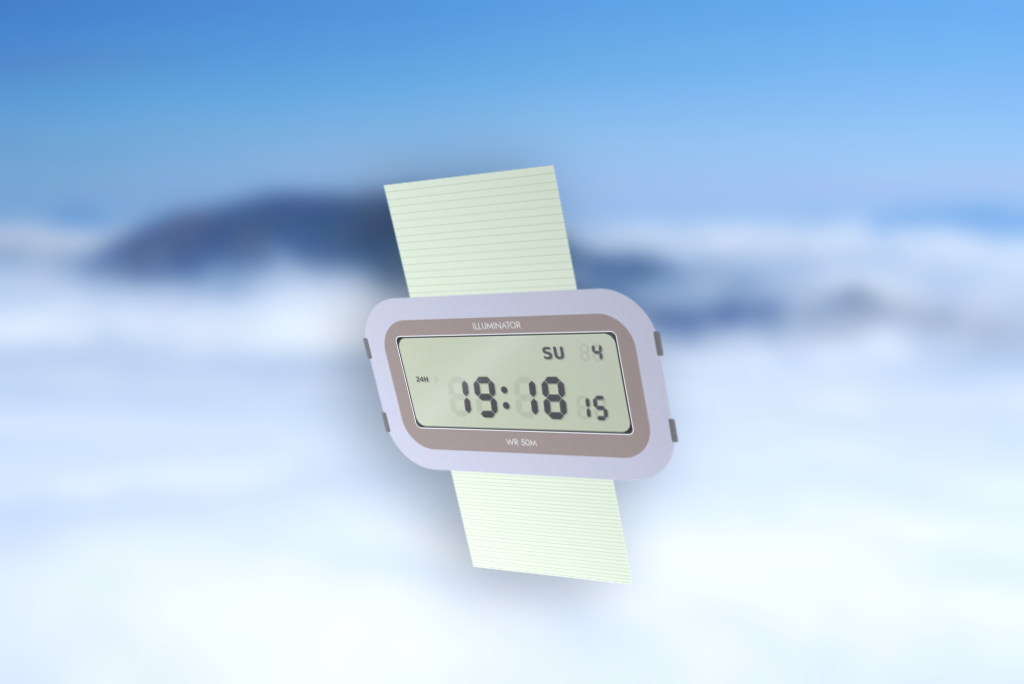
h=19 m=18 s=15
